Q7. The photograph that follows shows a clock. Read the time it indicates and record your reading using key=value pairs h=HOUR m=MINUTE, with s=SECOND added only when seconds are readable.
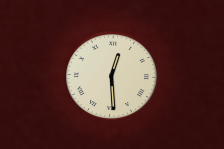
h=12 m=29
